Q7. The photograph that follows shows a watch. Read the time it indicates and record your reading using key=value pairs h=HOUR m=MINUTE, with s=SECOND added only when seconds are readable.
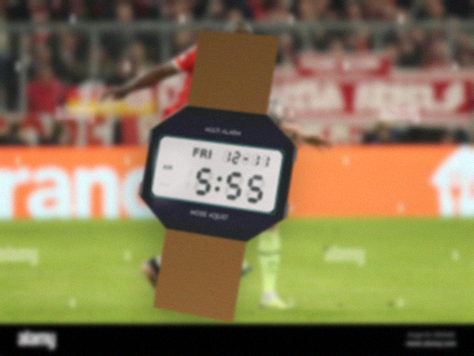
h=5 m=55
